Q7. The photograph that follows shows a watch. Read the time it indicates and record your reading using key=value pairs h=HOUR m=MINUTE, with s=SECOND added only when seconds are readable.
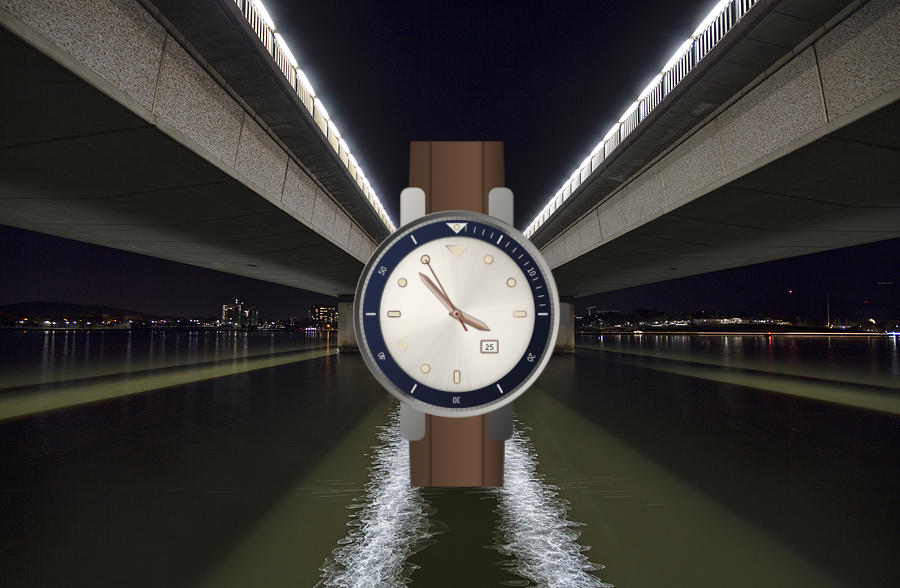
h=3 m=52 s=55
